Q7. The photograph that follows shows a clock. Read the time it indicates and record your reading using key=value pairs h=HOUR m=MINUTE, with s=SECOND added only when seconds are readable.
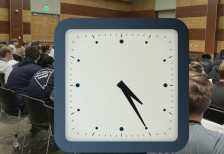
h=4 m=25
